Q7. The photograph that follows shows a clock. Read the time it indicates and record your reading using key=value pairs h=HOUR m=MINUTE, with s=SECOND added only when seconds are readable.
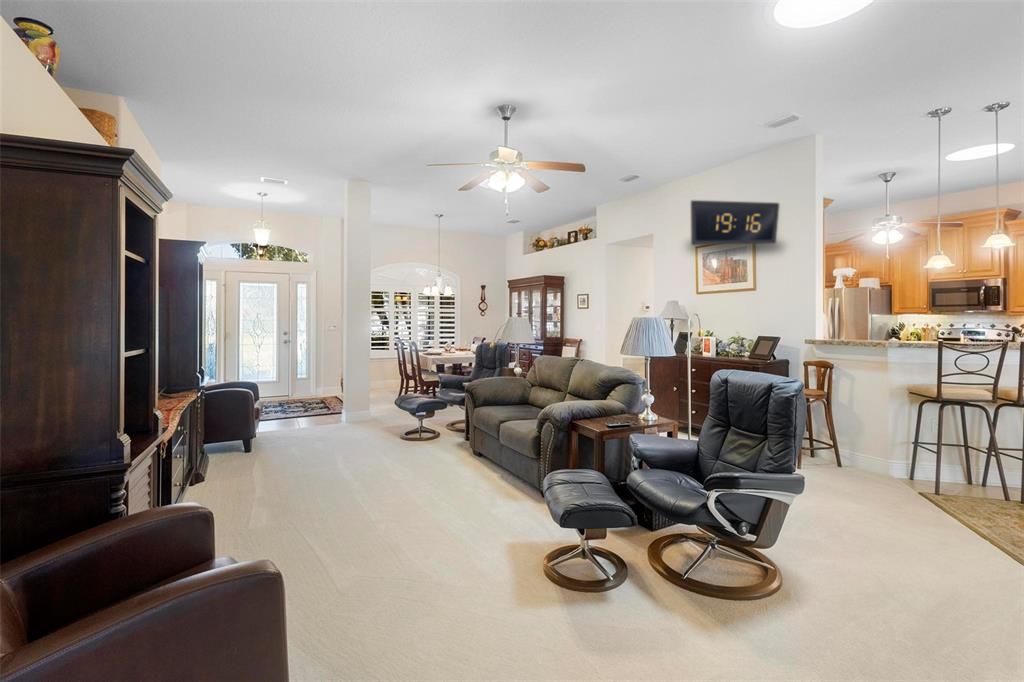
h=19 m=16
